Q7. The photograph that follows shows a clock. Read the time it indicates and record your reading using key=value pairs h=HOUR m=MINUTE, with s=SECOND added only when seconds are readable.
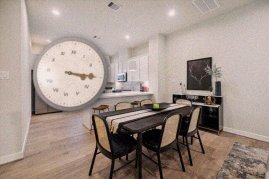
h=3 m=15
